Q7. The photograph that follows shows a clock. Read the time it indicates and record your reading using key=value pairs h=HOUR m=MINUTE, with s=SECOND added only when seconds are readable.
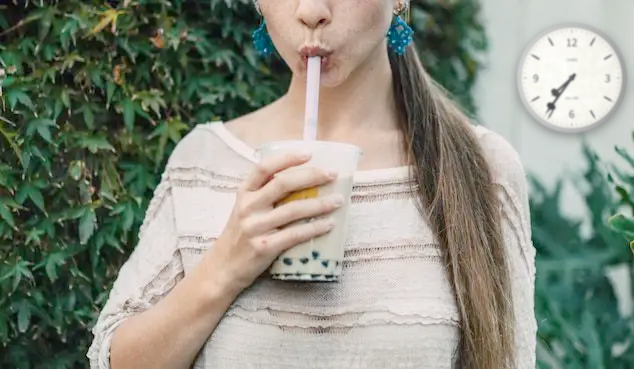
h=7 m=36
